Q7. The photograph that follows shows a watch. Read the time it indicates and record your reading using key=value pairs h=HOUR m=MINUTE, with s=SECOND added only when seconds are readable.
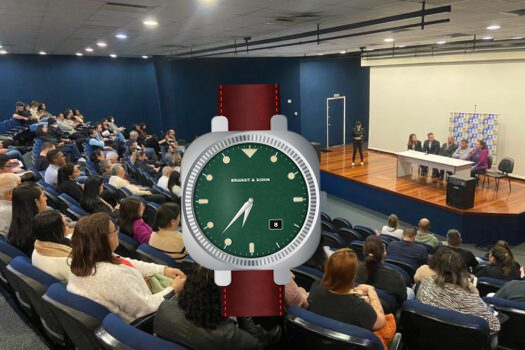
h=6 m=37
